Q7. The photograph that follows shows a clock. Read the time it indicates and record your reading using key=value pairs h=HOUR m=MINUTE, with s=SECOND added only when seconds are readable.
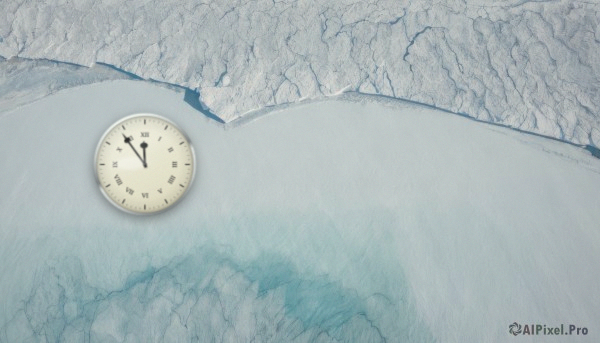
h=11 m=54
